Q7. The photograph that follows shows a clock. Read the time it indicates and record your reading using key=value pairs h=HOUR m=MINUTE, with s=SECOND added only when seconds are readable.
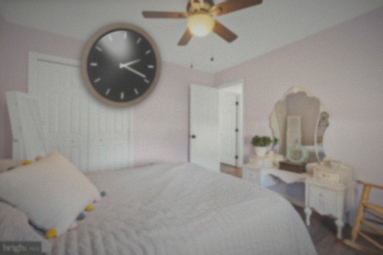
h=2 m=19
